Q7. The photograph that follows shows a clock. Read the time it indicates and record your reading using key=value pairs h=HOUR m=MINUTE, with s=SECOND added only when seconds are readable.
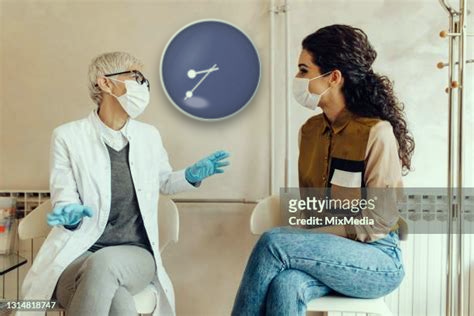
h=8 m=37
